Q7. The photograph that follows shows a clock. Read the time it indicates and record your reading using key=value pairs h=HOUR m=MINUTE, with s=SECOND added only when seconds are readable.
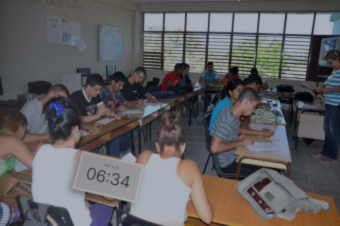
h=6 m=34
